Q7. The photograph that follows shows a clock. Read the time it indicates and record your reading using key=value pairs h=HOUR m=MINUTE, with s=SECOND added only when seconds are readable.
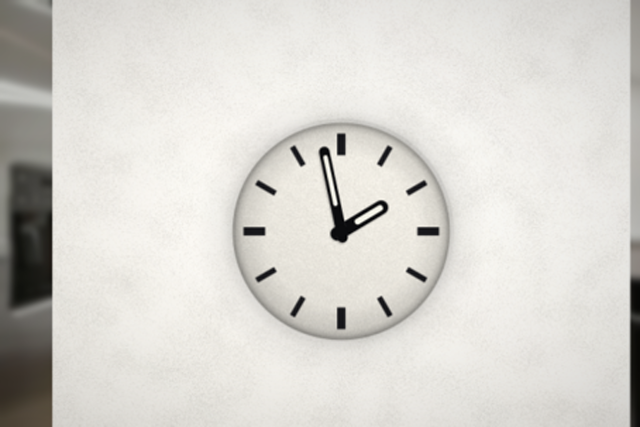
h=1 m=58
